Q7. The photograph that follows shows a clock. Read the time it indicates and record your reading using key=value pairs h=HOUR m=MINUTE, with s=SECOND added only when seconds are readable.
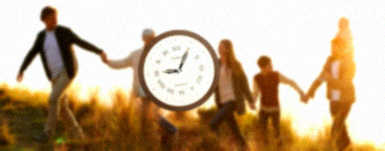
h=9 m=5
